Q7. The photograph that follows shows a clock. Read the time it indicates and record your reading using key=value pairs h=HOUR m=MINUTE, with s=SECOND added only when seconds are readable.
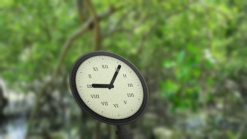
h=9 m=6
